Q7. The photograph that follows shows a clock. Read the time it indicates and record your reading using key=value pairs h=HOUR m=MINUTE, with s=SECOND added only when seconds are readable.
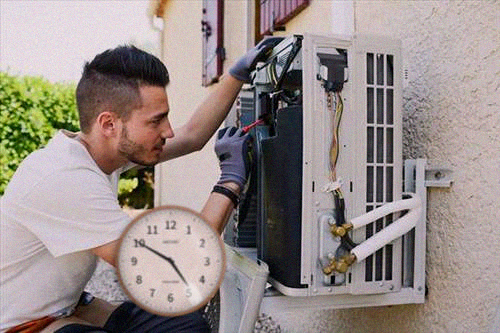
h=4 m=50
